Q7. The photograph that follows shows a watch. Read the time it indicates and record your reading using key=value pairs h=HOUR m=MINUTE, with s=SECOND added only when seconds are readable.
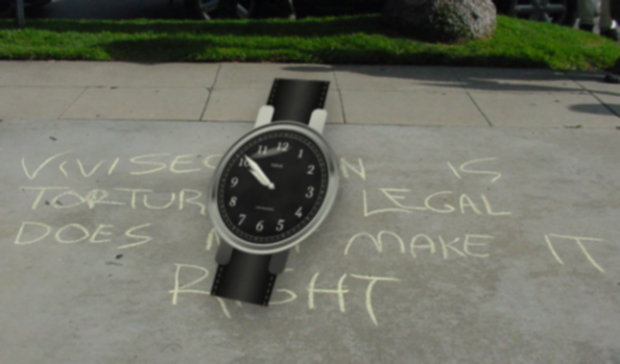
h=9 m=51
